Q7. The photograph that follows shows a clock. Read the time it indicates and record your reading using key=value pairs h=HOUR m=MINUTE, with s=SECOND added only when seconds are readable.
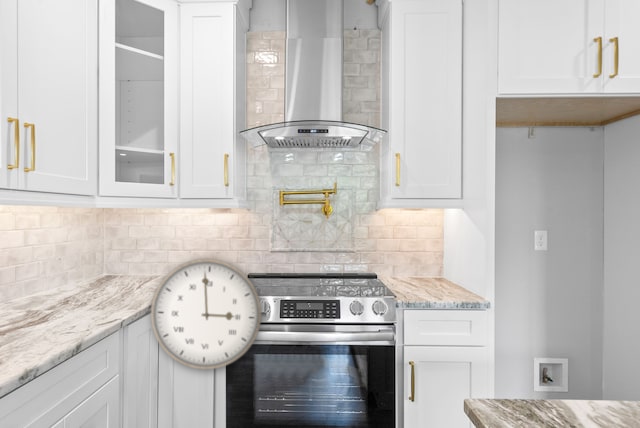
h=2 m=59
